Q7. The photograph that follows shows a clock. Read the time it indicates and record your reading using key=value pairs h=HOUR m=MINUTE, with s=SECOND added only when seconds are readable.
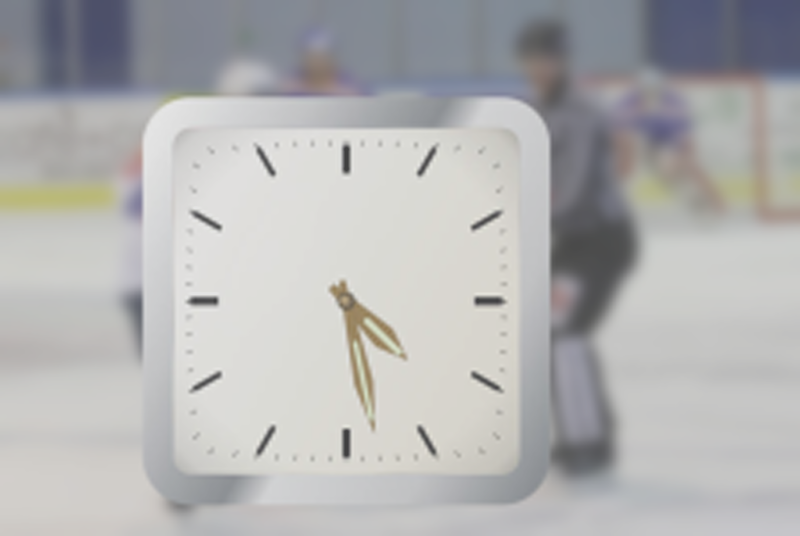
h=4 m=28
